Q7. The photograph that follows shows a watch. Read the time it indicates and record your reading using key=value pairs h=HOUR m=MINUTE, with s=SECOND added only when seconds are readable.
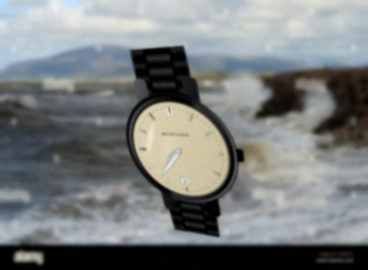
h=7 m=37
